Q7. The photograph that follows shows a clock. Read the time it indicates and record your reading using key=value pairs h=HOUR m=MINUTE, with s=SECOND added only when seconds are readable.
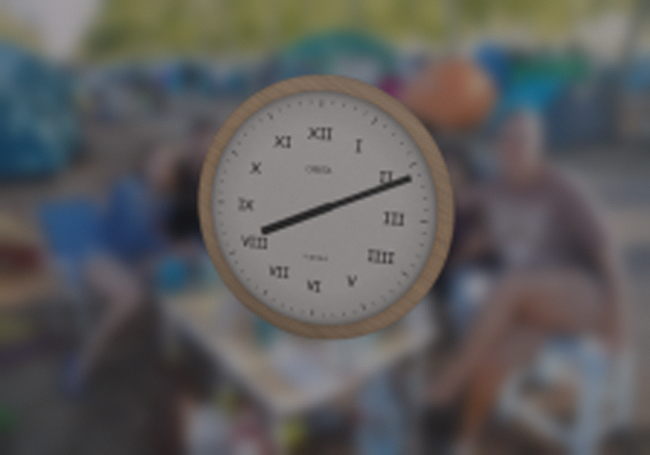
h=8 m=11
